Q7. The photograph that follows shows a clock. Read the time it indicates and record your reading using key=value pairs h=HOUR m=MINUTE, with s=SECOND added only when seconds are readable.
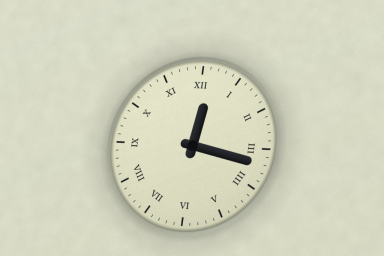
h=12 m=17
